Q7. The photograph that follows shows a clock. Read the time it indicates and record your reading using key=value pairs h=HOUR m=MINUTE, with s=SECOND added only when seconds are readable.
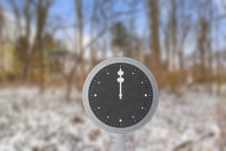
h=12 m=0
